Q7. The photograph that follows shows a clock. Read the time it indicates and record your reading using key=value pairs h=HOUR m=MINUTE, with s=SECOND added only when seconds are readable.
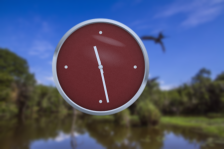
h=11 m=28
